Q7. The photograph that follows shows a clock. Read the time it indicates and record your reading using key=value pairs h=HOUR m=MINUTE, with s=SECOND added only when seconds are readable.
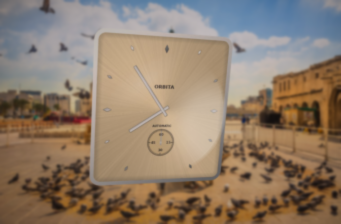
h=7 m=54
